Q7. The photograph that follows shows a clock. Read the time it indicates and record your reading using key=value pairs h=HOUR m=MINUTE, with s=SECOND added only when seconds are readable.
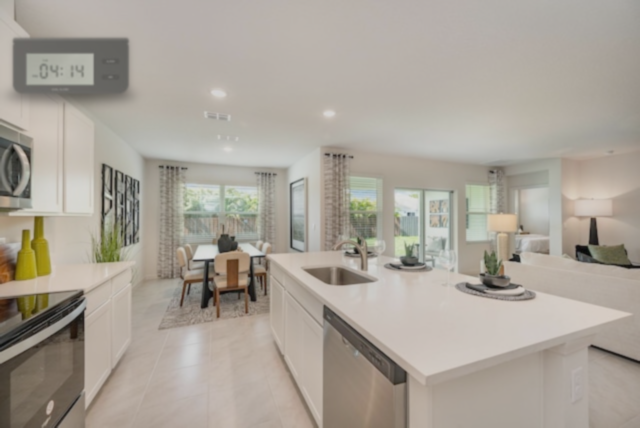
h=4 m=14
